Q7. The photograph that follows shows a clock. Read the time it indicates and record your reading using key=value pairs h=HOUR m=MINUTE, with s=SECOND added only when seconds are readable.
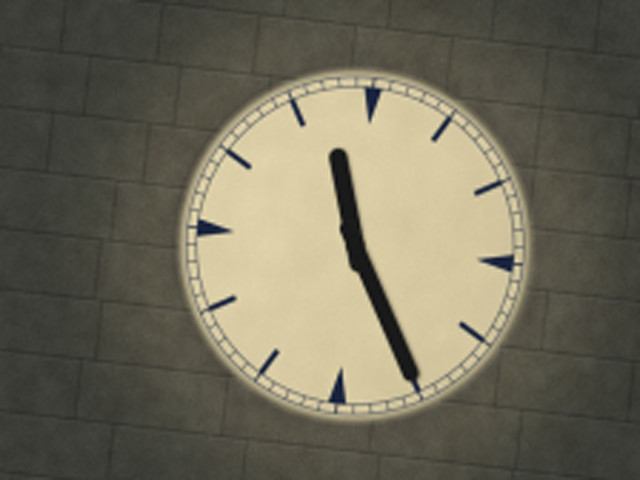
h=11 m=25
